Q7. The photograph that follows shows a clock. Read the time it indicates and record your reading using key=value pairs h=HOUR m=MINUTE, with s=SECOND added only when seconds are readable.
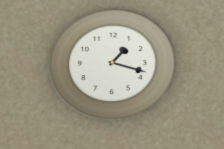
h=1 m=18
